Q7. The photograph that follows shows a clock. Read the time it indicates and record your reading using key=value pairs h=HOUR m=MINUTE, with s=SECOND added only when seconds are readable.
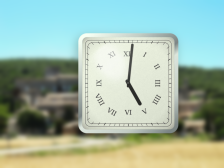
h=5 m=1
